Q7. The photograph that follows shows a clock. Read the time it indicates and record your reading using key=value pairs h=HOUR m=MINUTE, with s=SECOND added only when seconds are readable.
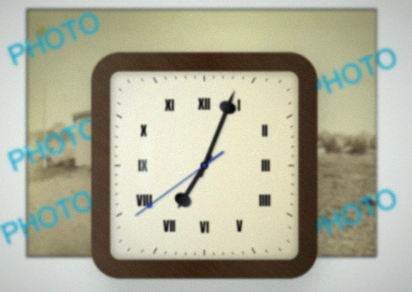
h=7 m=3 s=39
